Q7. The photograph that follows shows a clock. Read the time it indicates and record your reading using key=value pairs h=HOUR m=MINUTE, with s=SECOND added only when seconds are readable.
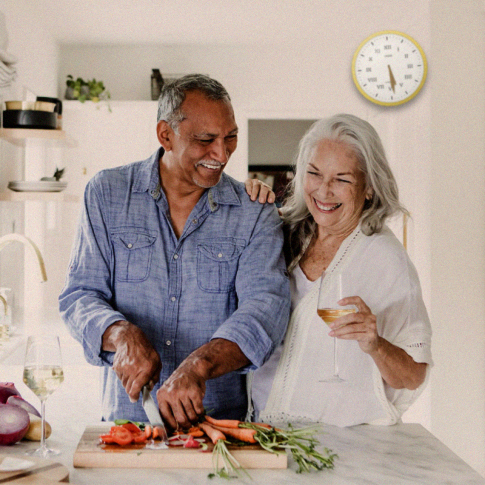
h=5 m=29
